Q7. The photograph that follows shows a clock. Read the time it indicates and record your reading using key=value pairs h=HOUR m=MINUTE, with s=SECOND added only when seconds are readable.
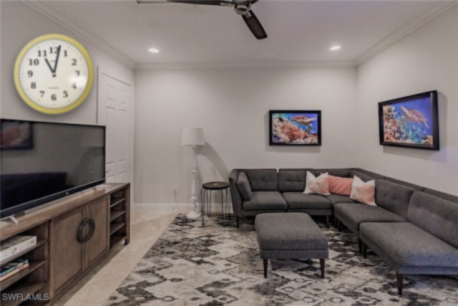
h=11 m=2
